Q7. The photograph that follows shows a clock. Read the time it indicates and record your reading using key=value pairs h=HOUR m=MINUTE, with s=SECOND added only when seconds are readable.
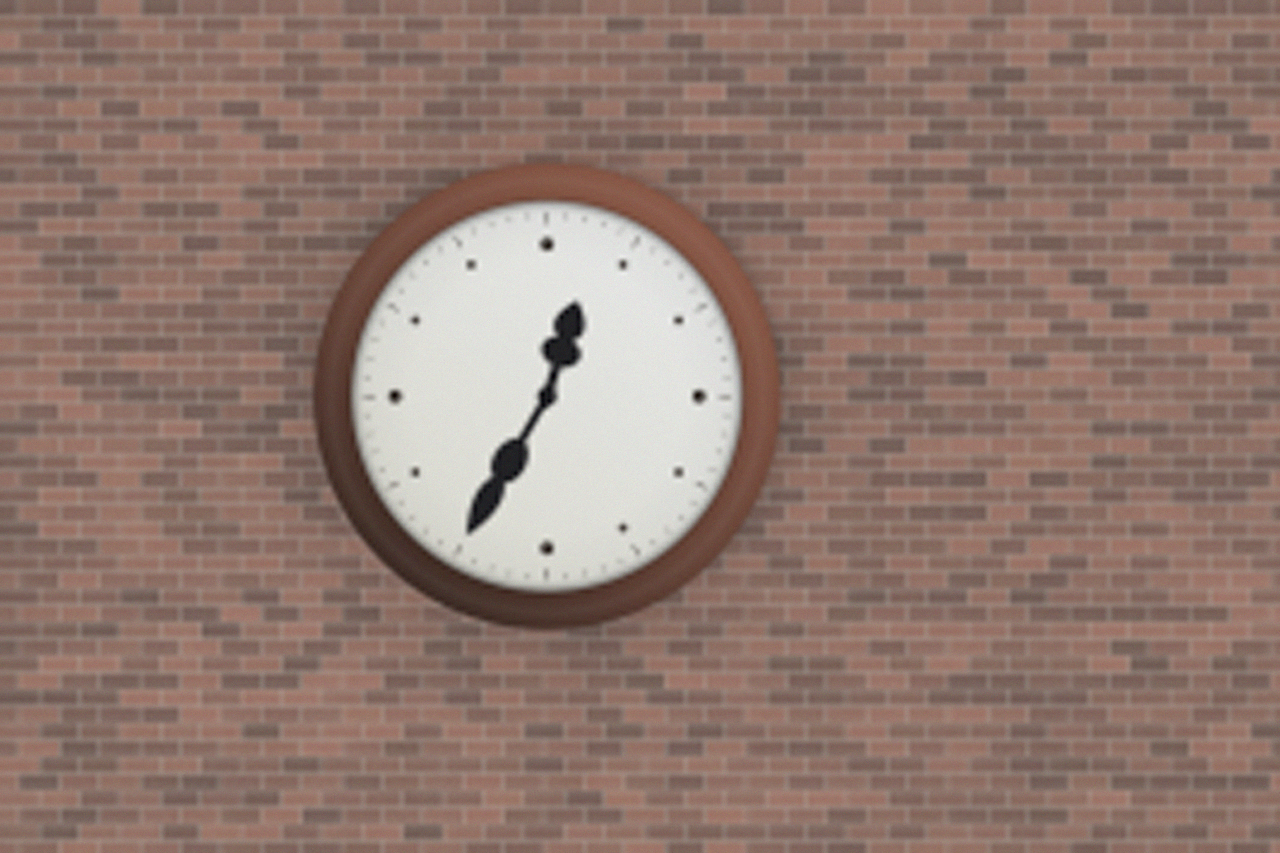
h=12 m=35
